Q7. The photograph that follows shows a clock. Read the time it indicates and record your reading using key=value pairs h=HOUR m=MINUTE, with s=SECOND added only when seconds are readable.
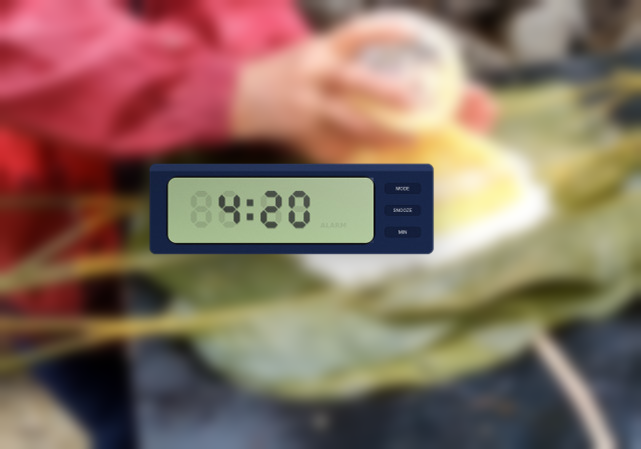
h=4 m=20
